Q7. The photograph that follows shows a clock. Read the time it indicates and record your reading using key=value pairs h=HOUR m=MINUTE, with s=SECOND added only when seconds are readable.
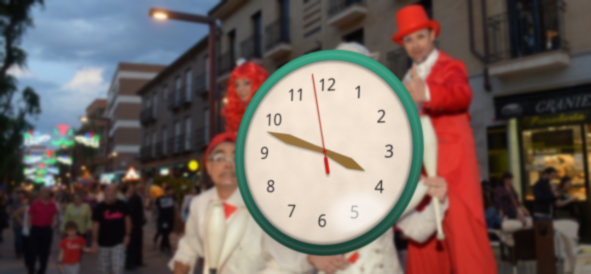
h=3 m=47 s=58
